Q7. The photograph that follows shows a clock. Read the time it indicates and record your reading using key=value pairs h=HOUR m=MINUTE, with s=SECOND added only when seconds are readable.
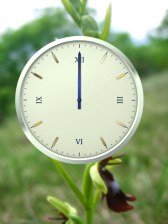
h=12 m=0
